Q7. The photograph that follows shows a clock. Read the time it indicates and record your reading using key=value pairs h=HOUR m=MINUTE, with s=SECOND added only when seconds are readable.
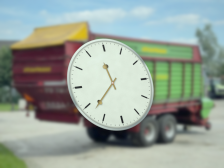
h=11 m=38
